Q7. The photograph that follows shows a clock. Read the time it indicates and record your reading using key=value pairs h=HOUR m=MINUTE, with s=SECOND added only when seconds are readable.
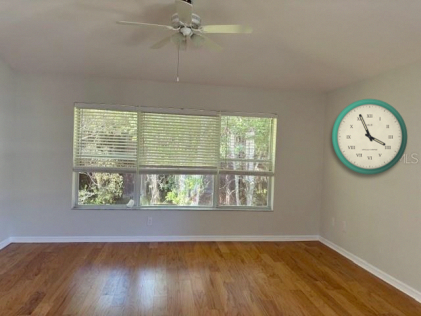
h=3 m=56
